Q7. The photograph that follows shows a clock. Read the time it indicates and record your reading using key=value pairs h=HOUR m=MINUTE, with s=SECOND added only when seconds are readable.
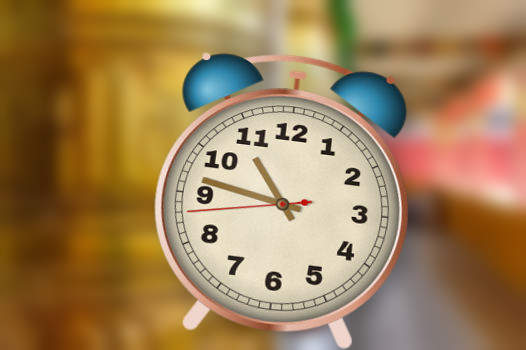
h=10 m=46 s=43
